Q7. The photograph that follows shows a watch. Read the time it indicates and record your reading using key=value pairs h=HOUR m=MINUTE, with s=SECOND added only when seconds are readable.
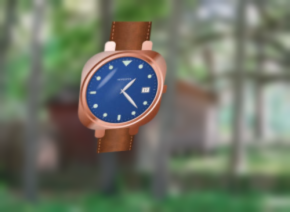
h=1 m=23
